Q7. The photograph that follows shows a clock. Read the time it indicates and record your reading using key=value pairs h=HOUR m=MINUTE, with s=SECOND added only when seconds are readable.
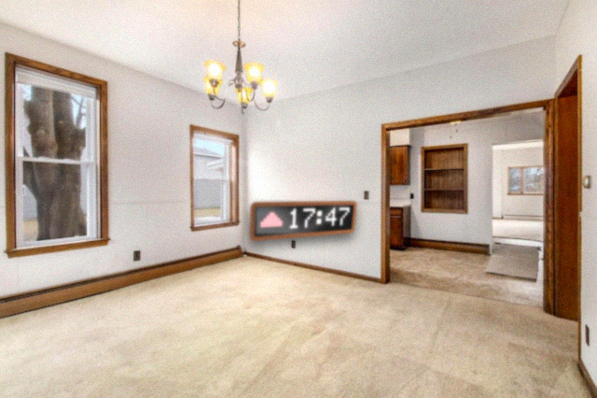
h=17 m=47
